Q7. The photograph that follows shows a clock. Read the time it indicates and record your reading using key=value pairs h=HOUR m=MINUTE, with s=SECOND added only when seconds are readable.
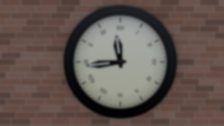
h=11 m=44
